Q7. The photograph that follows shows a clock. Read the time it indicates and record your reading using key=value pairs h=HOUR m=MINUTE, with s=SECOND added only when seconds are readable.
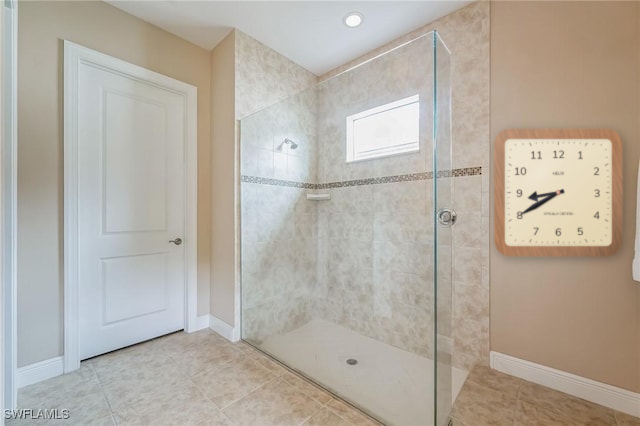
h=8 m=40
